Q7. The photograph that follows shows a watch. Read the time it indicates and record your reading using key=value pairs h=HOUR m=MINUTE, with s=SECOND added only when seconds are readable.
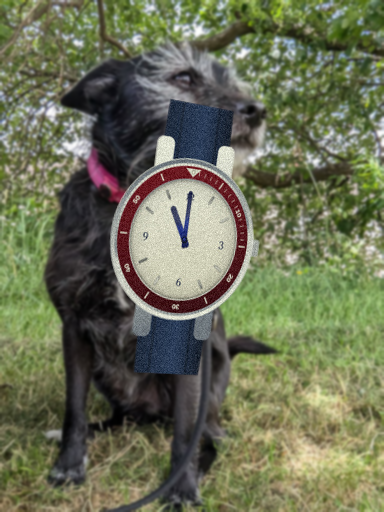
h=11 m=0
